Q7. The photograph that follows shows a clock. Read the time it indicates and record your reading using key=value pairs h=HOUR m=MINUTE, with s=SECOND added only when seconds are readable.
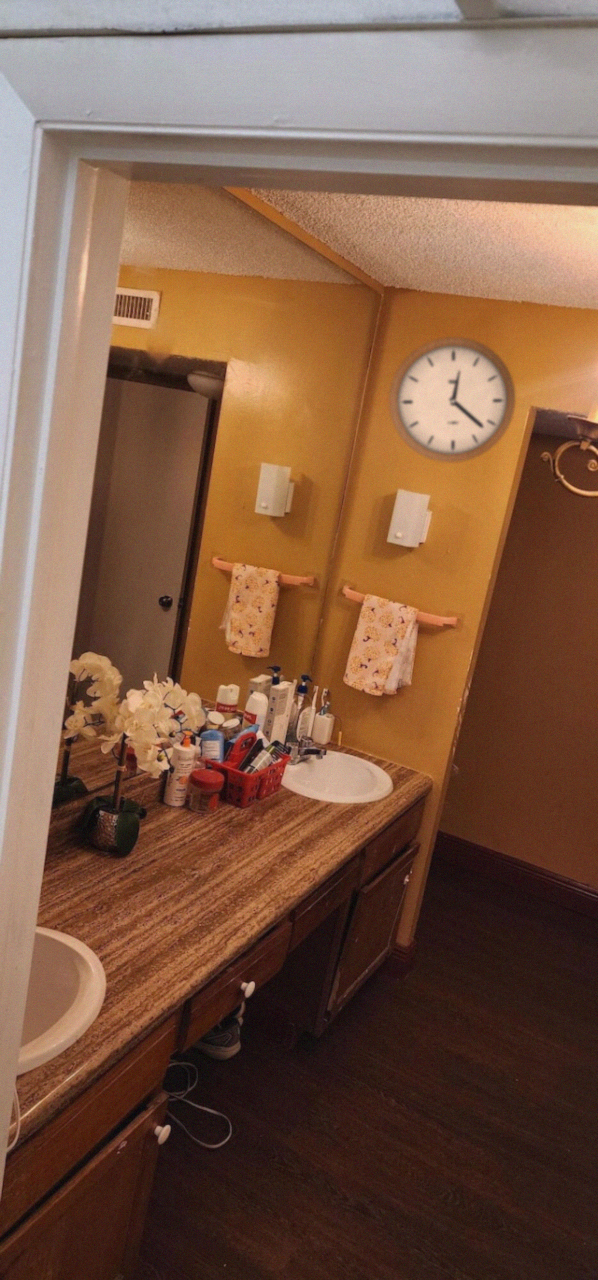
h=12 m=22
